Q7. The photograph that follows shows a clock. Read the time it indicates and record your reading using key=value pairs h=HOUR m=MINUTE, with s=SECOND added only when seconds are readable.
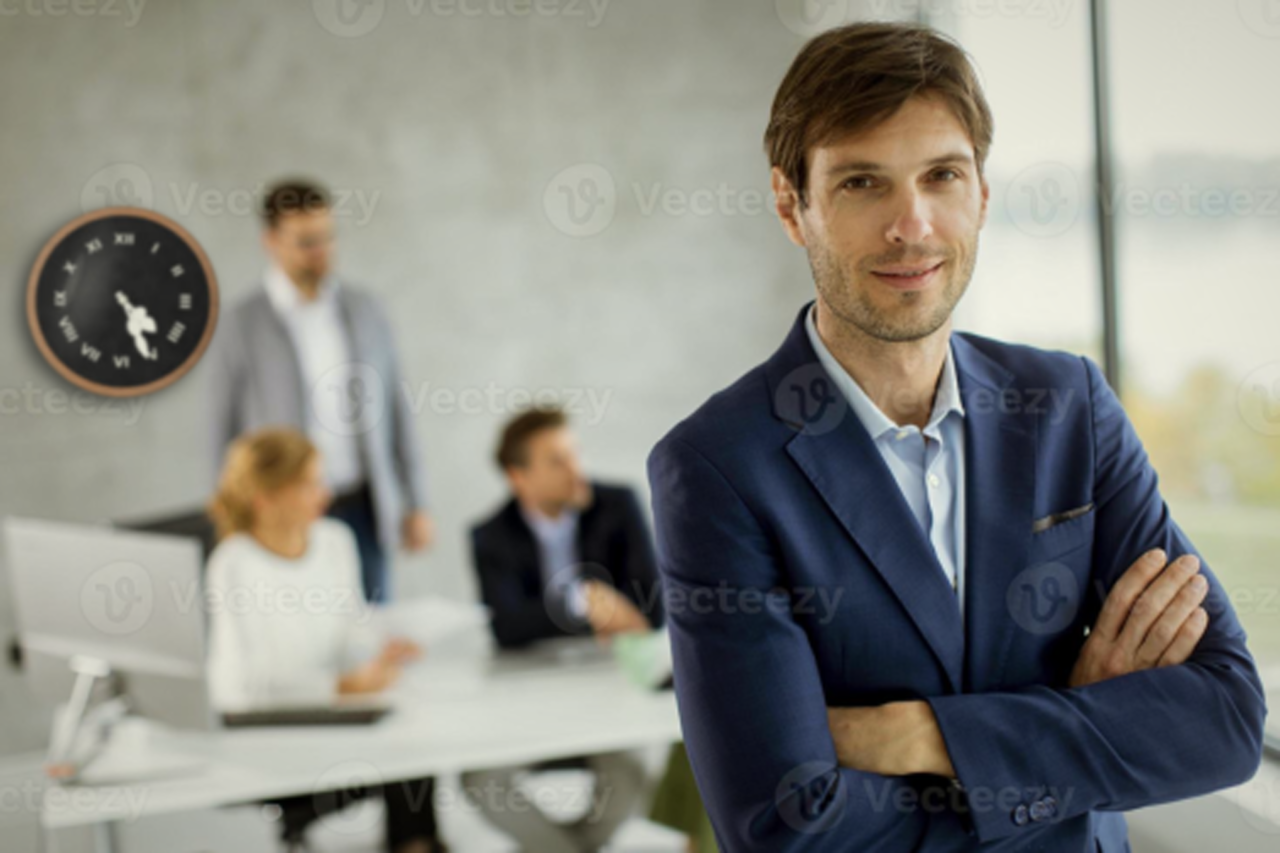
h=4 m=26
